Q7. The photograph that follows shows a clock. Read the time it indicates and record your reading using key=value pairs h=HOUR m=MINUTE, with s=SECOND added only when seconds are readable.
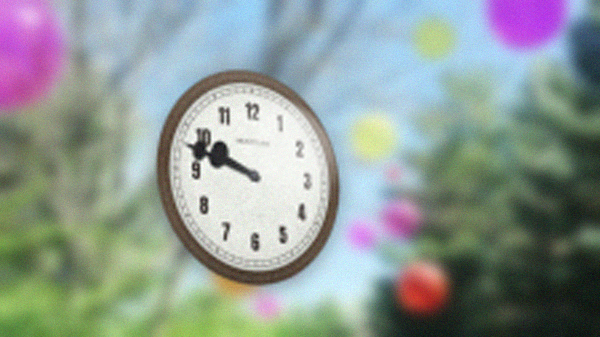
h=9 m=48
